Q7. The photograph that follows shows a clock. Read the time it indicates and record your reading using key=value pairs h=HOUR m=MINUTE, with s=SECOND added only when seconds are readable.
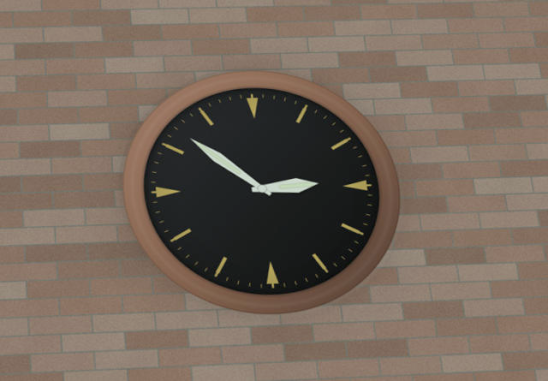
h=2 m=52
